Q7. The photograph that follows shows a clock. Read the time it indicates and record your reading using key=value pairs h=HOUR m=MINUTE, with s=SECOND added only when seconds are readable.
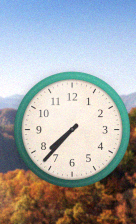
h=7 m=37
